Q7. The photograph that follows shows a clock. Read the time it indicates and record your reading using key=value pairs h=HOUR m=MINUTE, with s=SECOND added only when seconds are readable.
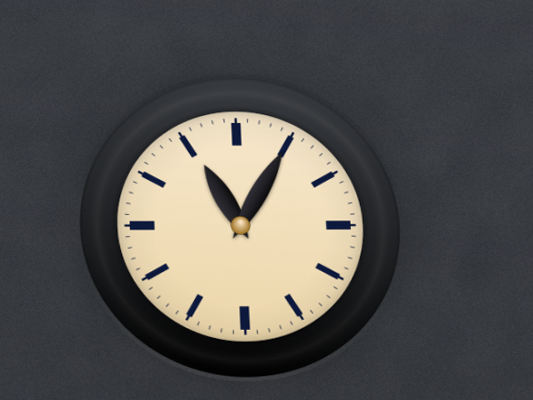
h=11 m=5
